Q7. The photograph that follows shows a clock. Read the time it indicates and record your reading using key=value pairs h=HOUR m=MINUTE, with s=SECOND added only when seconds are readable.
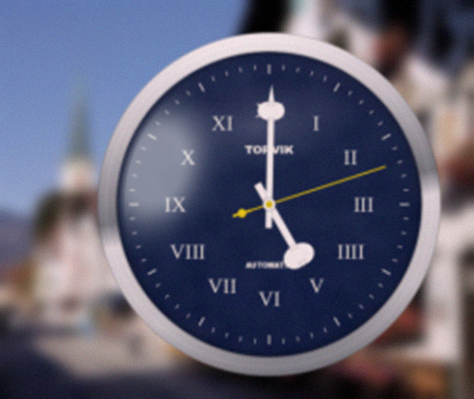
h=5 m=0 s=12
